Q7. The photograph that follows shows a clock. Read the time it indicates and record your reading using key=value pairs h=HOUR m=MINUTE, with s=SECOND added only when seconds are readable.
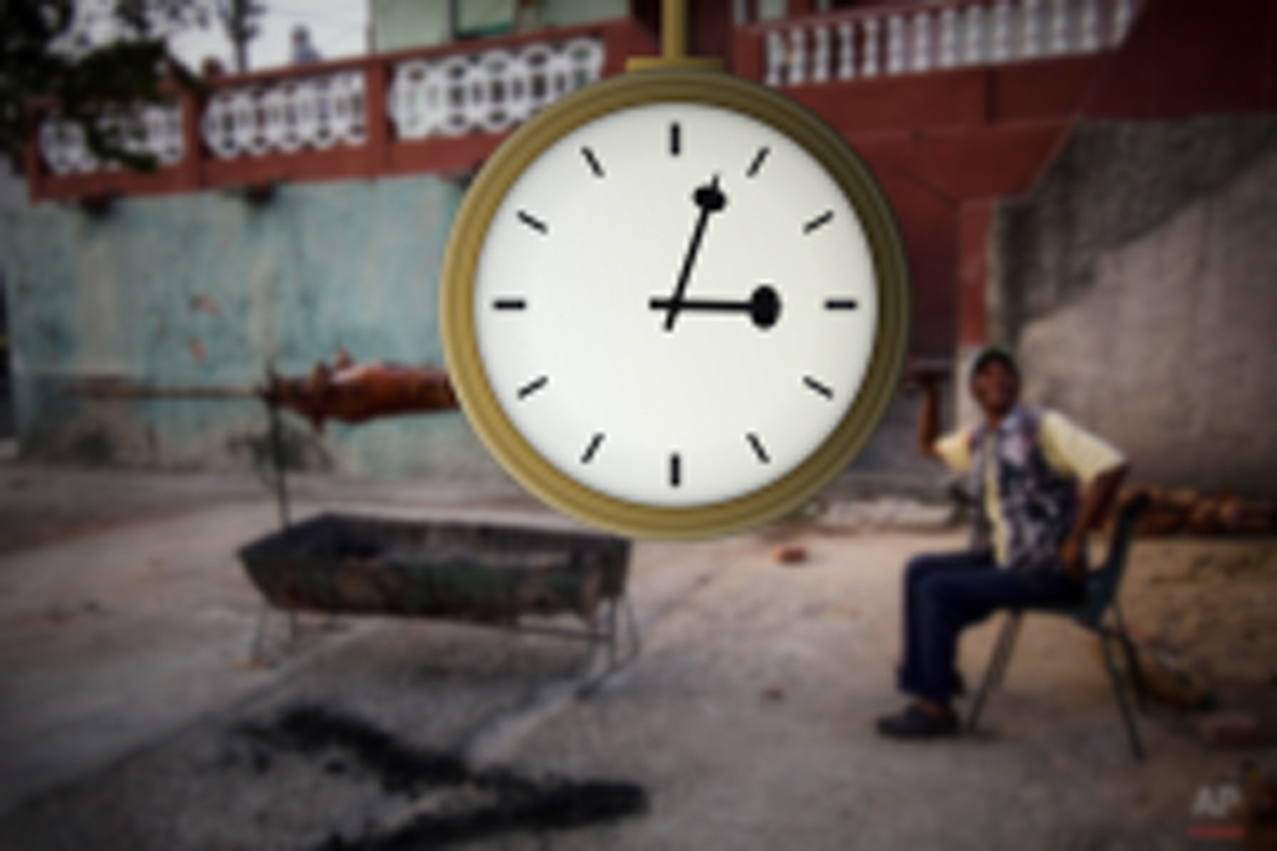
h=3 m=3
